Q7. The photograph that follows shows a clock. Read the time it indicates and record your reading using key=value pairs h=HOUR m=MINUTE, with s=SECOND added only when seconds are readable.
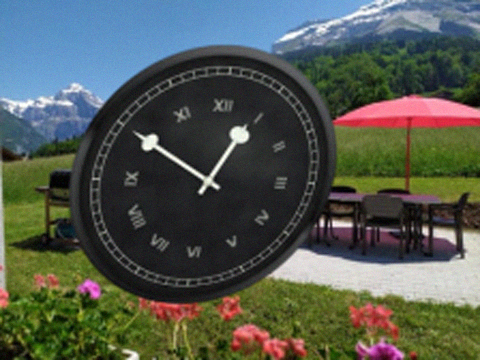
h=12 m=50
